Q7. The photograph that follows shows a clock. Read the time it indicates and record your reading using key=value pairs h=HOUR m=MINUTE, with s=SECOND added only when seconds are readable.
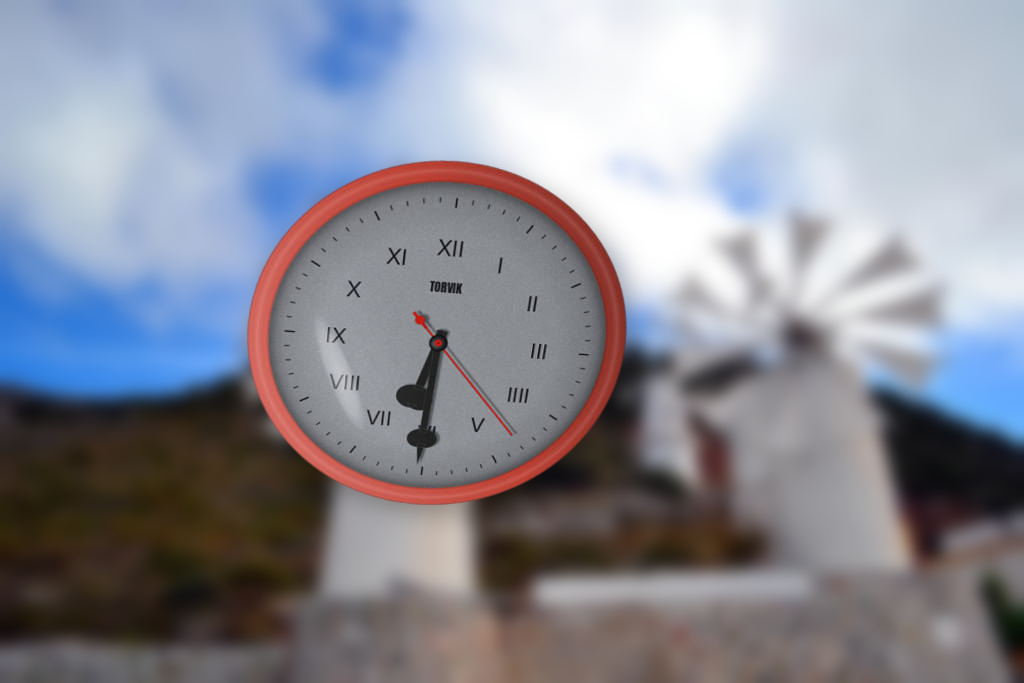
h=6 m=30 s=23
